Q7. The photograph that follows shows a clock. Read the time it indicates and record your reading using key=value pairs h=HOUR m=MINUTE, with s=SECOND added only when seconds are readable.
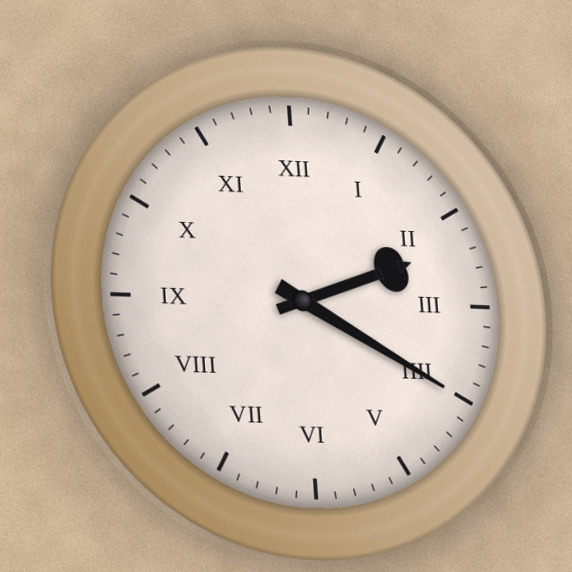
h=2 m=20
